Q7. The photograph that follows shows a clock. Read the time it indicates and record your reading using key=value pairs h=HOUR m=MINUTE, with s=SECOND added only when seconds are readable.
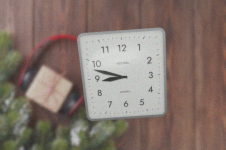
h=8 m=48
